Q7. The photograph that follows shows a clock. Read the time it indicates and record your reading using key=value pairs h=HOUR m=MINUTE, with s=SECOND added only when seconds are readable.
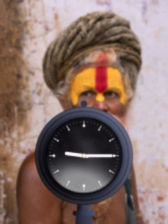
h=9 m=15
